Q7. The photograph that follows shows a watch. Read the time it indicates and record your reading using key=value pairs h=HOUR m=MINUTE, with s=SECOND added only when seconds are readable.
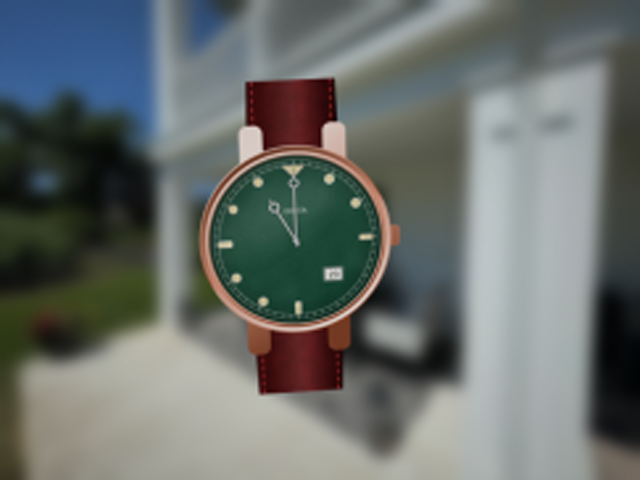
h=11 m=0
